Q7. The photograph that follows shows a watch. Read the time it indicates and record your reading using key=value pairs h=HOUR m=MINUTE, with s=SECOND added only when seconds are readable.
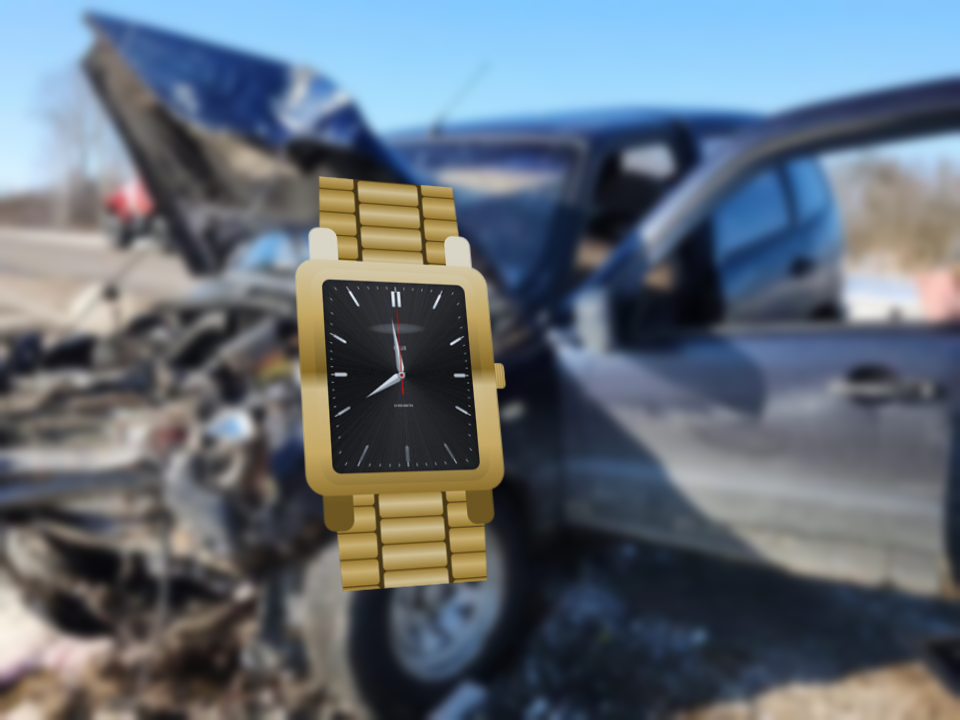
h=7 m=59 s=0
